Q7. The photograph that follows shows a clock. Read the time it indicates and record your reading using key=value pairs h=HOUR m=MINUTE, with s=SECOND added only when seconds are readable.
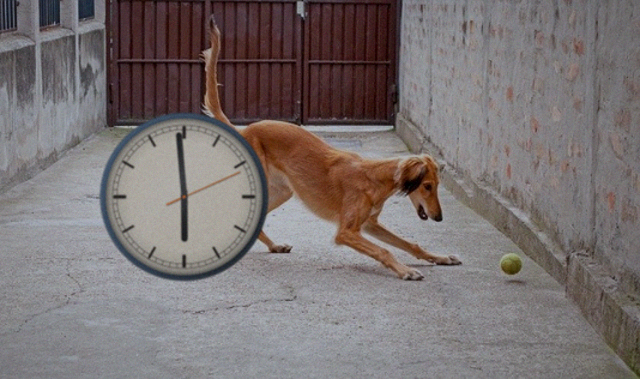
h=5 m=59 s=11
